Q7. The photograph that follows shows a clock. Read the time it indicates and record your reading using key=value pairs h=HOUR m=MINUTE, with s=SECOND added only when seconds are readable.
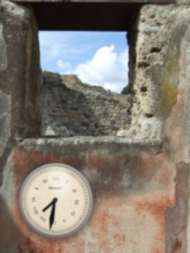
h=7 m=31
